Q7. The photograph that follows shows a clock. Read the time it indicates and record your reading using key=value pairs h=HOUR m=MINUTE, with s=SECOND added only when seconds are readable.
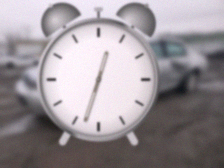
h=12 m=33
